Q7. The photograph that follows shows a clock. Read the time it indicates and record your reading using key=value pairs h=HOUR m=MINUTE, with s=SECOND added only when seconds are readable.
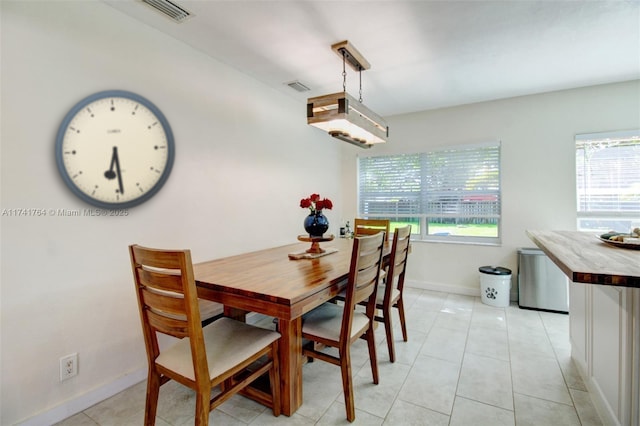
h=6 m=29
